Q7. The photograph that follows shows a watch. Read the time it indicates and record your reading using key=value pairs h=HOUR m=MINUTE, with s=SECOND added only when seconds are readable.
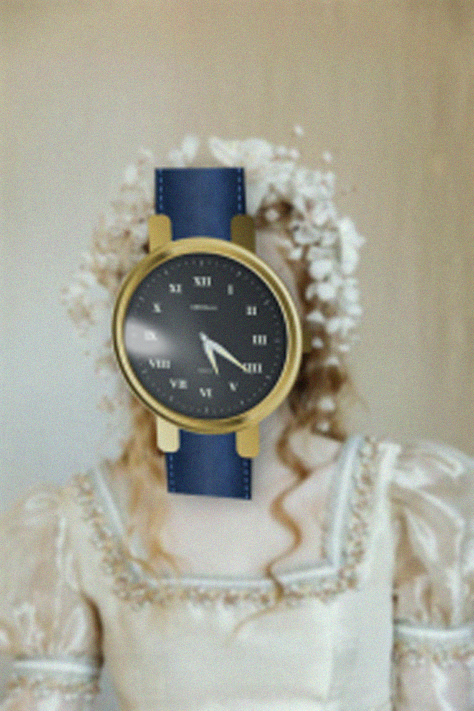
h=5 m=21
